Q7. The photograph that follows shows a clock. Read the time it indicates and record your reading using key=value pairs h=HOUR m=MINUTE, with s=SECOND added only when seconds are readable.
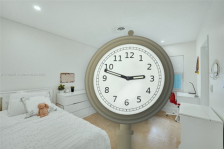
h=2 m=48
